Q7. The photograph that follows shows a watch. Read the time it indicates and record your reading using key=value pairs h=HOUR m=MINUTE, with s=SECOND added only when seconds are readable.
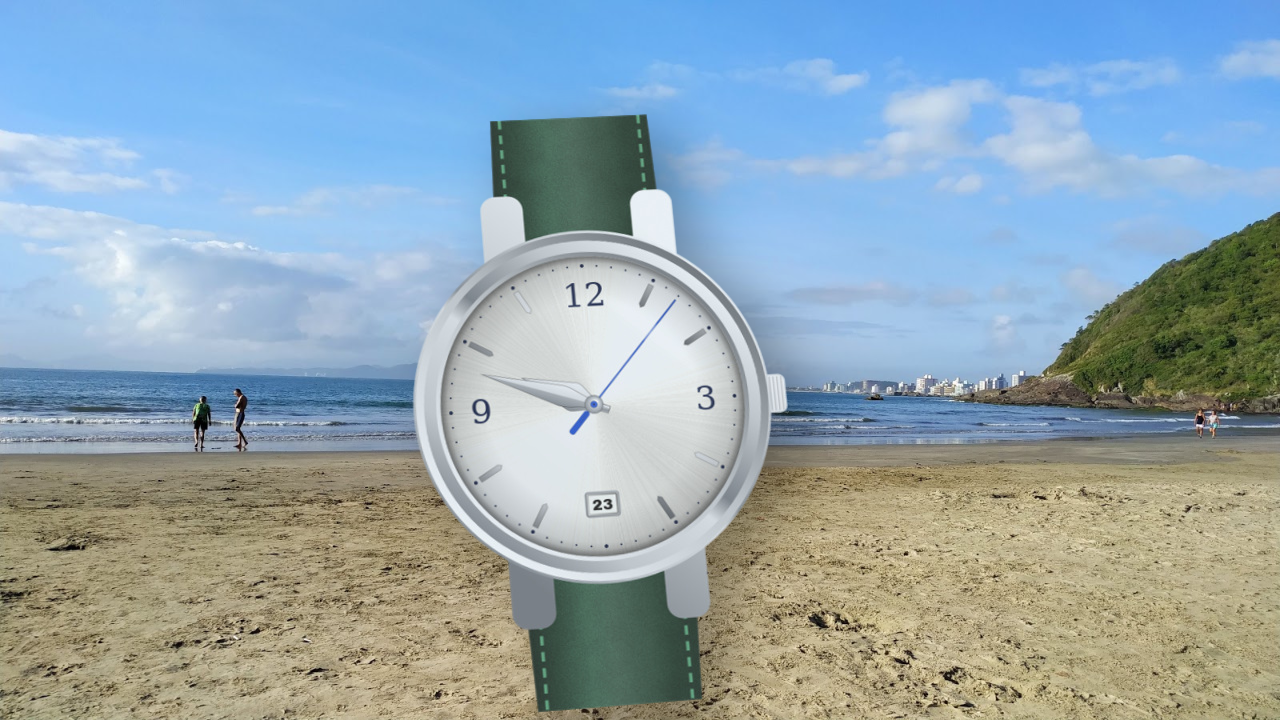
h=9 m=48 s=7
